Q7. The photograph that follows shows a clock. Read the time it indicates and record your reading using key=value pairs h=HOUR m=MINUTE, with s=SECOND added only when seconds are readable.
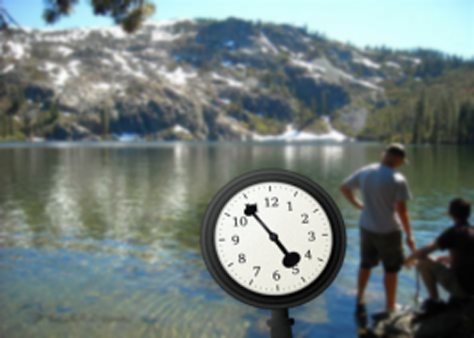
h=4 m=54
